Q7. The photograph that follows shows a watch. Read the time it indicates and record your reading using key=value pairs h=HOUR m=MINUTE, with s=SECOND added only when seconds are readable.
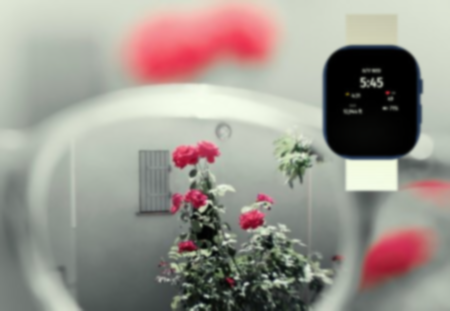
h=5 m=45
